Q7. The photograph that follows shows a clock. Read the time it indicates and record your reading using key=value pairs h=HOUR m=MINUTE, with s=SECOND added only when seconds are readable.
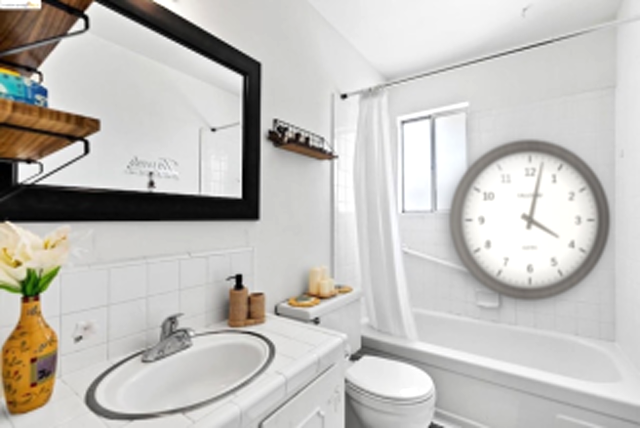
h=4 m=2
